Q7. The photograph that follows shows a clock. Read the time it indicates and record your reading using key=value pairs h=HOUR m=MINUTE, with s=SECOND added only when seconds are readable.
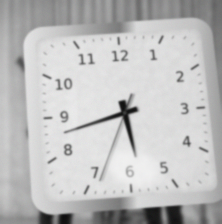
h=5 m=42 s=34
